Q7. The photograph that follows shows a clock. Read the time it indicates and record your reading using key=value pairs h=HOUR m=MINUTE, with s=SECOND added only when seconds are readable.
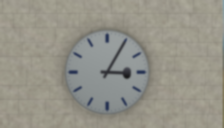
h=3 m=5
